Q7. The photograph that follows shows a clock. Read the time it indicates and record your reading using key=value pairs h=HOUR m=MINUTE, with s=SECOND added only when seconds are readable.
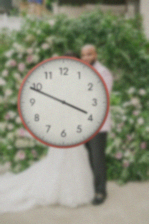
h=3 m=49
